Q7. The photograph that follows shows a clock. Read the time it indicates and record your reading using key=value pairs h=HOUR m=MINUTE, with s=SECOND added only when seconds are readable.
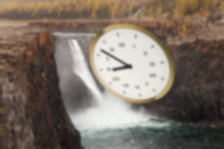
h=8 m=52
